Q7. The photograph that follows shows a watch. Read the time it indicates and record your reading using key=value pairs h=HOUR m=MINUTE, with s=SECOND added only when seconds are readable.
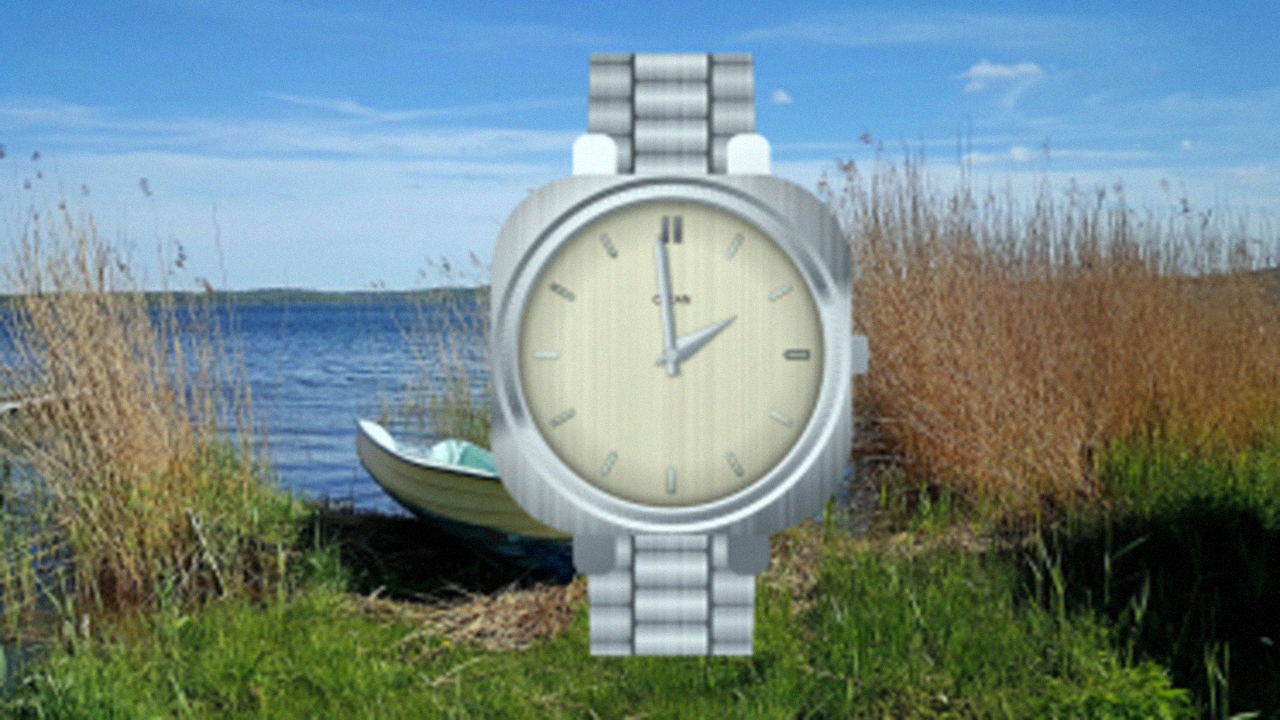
h=1 m=59
